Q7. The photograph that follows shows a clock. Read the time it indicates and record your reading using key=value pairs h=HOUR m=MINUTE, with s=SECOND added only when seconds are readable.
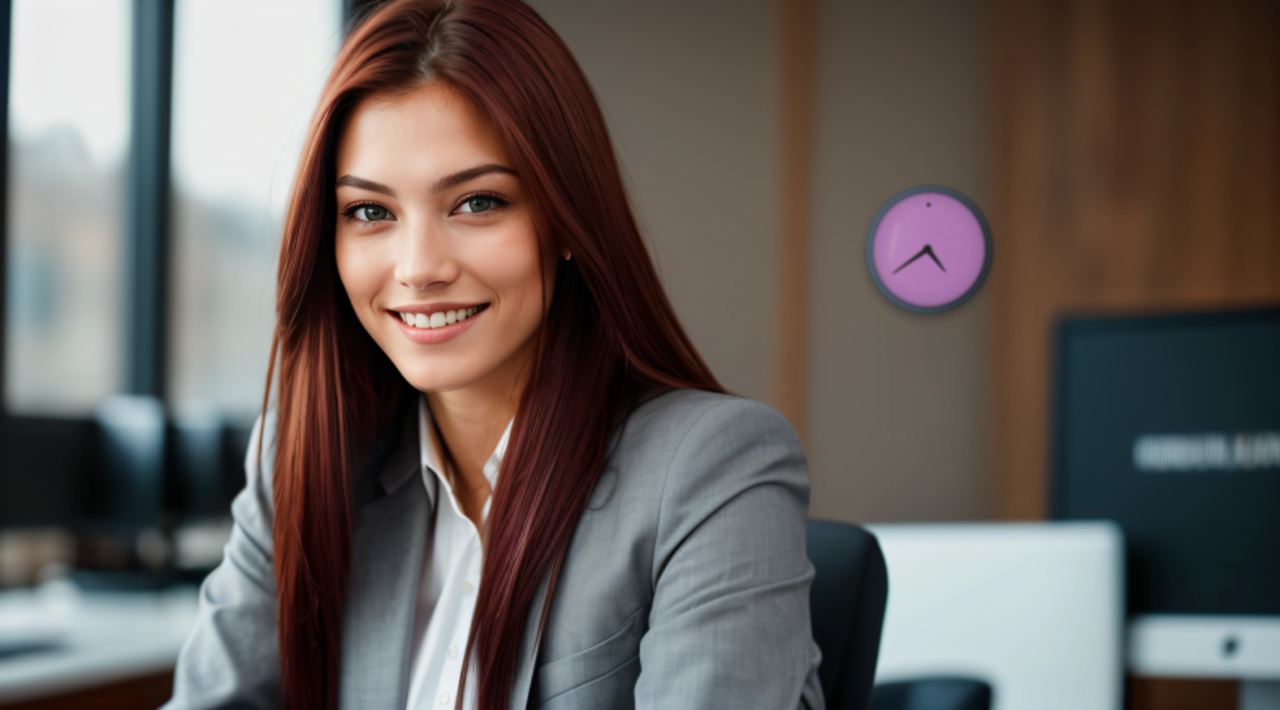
h=4 m=39
